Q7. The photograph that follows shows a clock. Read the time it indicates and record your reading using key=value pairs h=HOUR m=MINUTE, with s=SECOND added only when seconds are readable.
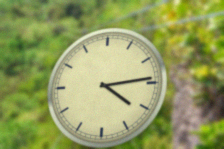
h=4 m=14
